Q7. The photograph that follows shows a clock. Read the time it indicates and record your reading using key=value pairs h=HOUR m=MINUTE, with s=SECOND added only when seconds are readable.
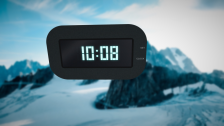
h=10 m=8
